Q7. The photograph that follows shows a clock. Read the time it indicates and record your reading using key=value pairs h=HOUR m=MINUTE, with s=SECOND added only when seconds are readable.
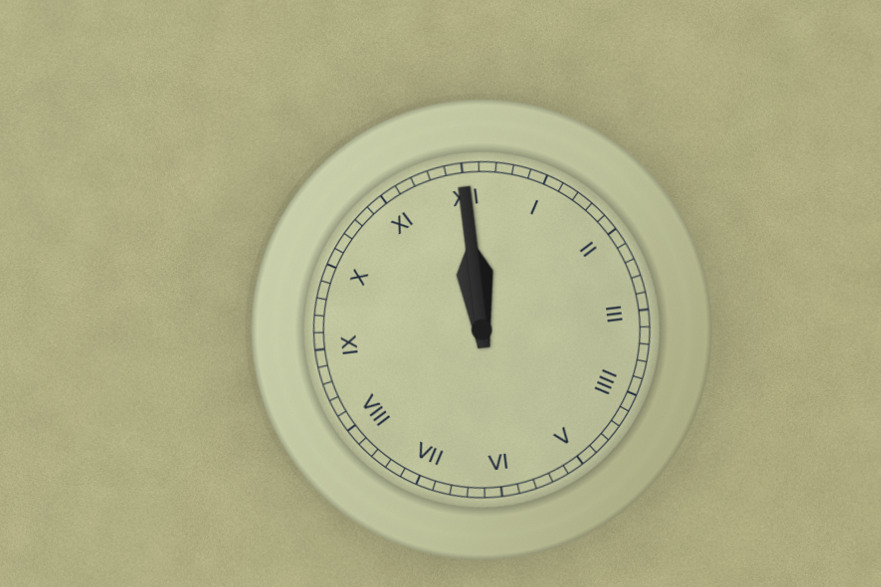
h=12 m=0
